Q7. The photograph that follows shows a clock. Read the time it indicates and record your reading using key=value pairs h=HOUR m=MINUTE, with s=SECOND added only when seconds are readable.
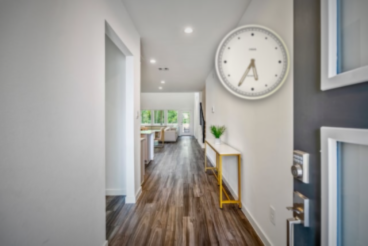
h=5 m=35
